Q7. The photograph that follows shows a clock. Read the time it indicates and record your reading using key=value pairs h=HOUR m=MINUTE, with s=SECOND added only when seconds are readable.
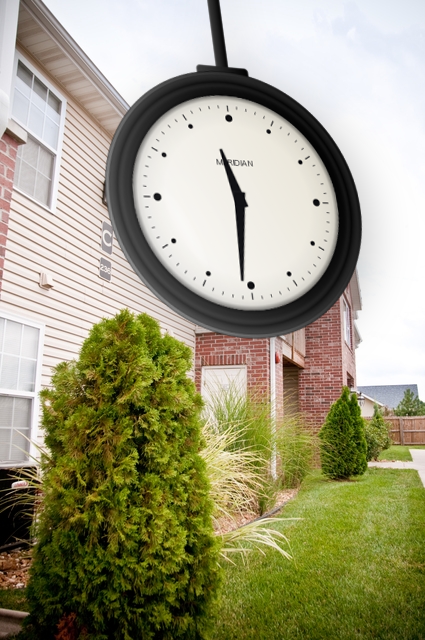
h=11 m=31
